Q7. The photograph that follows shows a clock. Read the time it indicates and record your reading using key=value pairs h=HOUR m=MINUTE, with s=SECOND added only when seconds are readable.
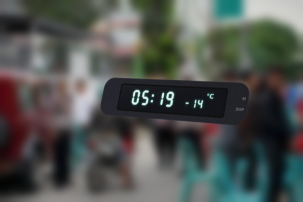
h=5 m=19
